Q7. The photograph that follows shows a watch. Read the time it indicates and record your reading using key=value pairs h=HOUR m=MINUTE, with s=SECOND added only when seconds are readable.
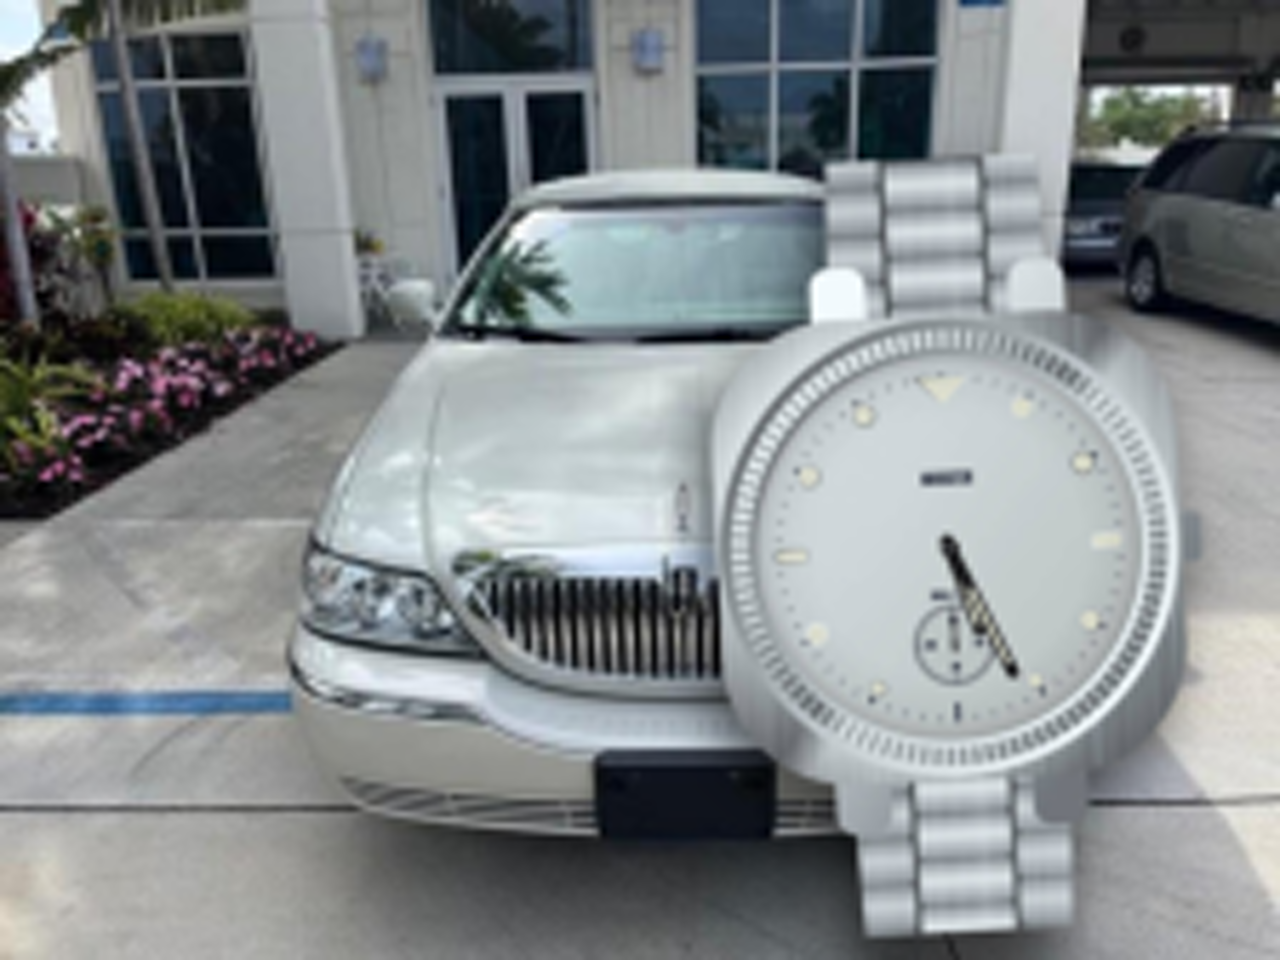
h=5 m=26
